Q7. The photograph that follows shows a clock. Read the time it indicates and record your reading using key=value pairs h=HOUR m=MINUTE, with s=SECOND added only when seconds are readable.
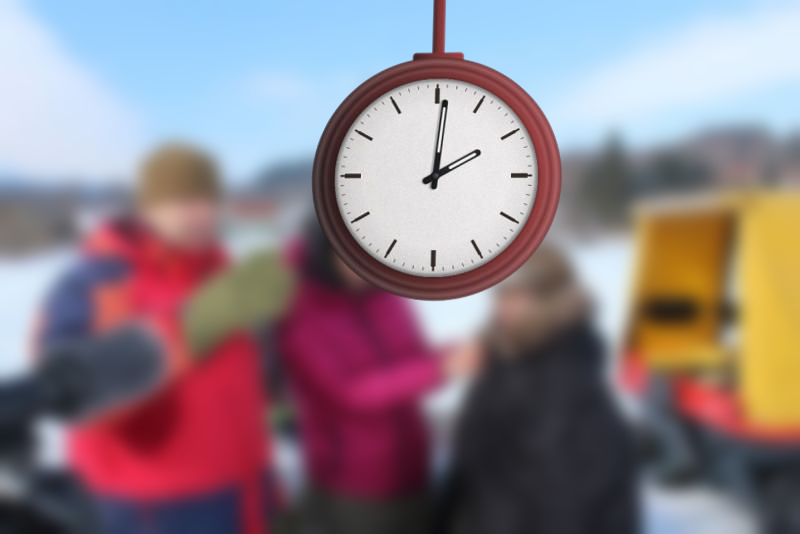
h=2 m=1
